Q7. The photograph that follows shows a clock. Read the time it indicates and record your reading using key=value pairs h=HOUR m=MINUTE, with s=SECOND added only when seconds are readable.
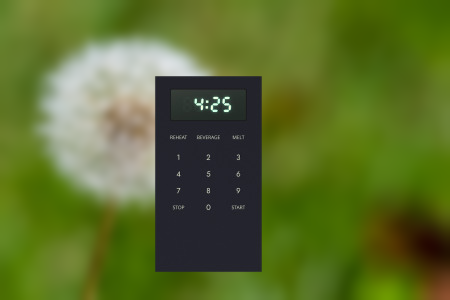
h=4 m=25
